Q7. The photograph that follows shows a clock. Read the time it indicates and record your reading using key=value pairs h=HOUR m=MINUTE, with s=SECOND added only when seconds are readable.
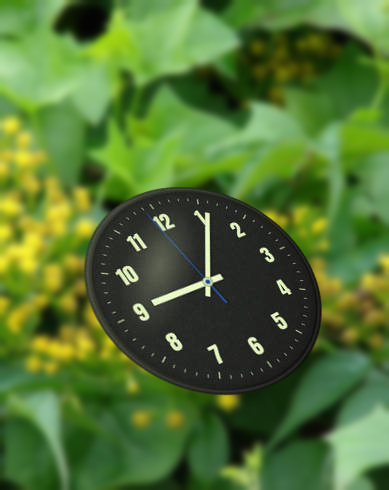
h=9 m=5 s=59
